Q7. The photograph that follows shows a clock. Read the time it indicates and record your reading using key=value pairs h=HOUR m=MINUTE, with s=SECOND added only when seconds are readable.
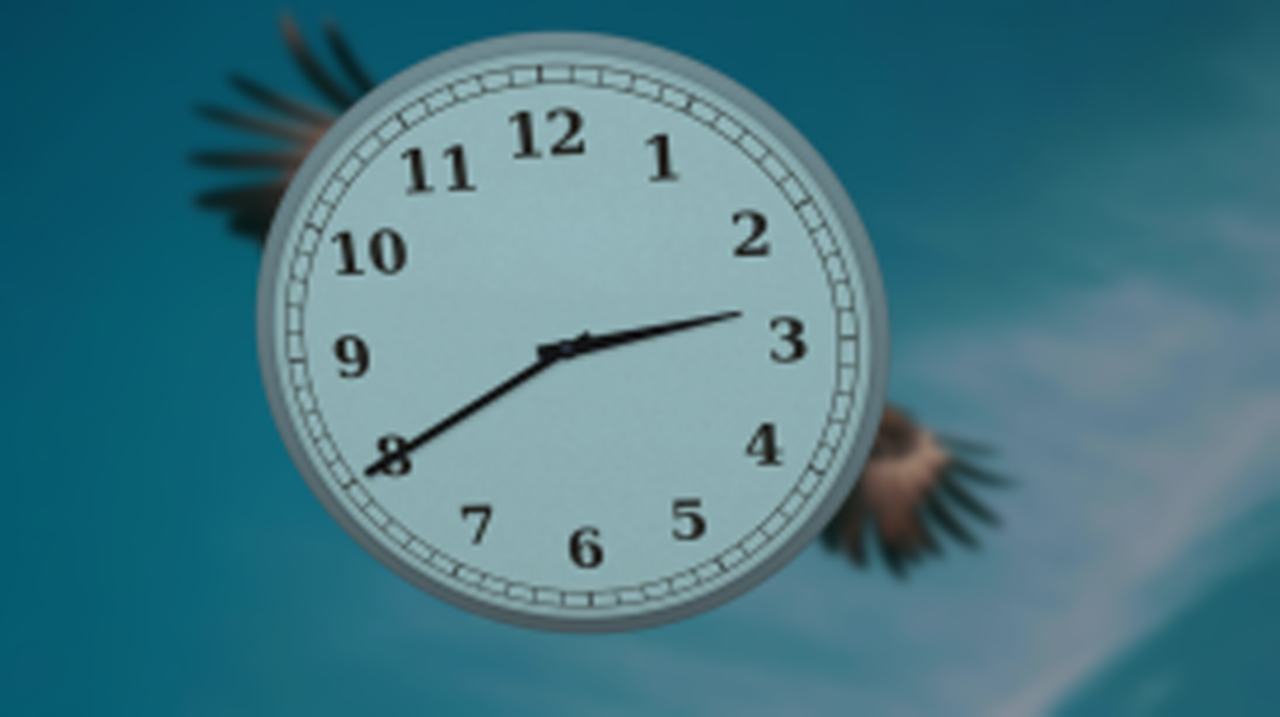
h=2 m=40
